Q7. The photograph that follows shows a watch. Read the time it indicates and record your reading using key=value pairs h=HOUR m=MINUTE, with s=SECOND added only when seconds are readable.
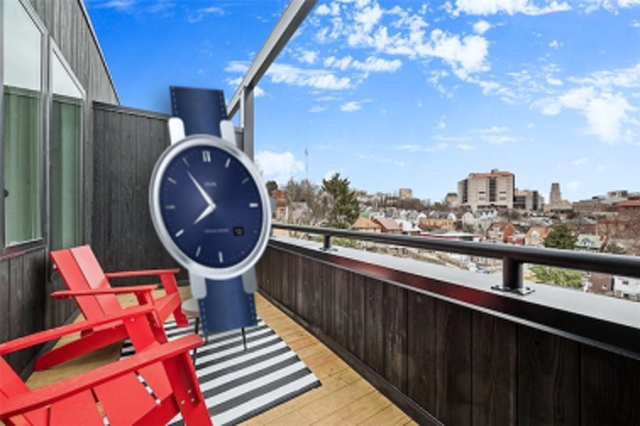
h=7 m=54
